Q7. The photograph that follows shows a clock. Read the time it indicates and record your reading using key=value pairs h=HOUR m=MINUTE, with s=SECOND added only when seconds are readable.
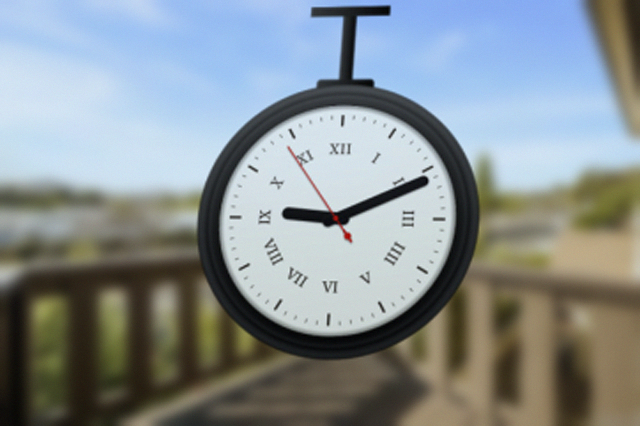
h=9 m=10 s=54
